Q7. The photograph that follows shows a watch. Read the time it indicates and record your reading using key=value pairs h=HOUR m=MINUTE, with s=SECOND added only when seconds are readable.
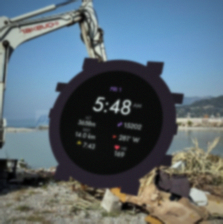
h=5 m=48
